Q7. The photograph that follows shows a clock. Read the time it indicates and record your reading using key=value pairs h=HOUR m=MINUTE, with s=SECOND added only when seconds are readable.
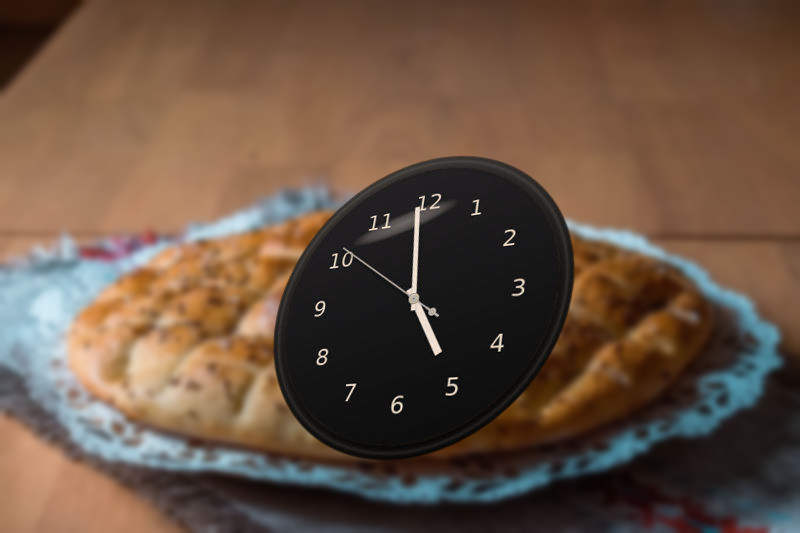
h=4 m=58 s=51
